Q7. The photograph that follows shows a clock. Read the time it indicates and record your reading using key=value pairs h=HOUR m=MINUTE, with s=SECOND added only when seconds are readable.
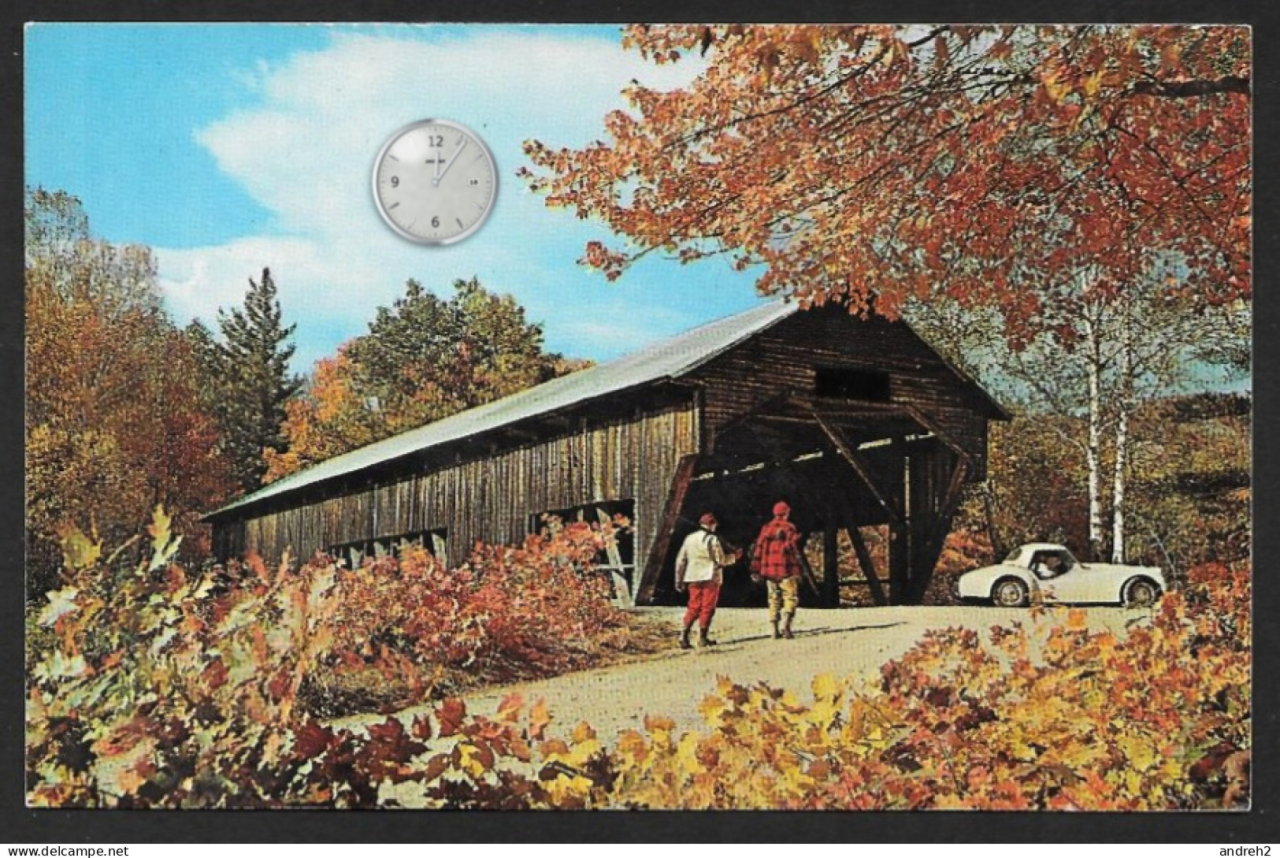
h=12 m=6
